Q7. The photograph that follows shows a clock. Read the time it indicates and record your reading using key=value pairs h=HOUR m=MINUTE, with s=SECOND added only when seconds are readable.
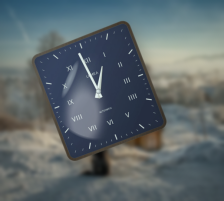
h=12 m=59
